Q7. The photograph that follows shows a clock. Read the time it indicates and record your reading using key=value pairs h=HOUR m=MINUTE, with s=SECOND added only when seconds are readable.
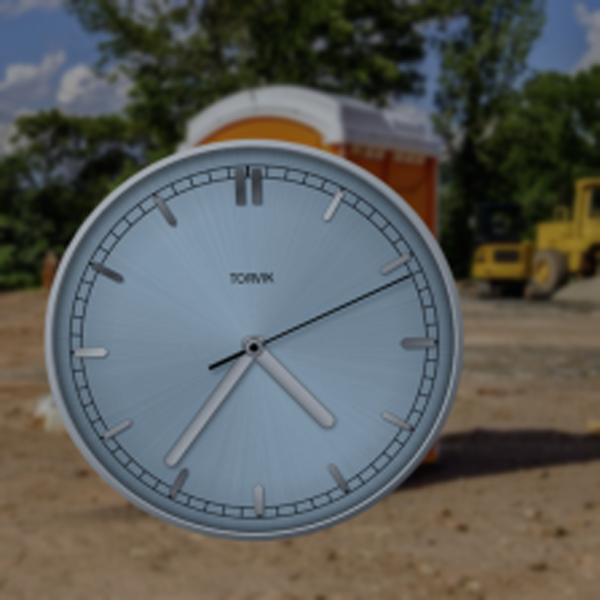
h=4 m=36 s=11
